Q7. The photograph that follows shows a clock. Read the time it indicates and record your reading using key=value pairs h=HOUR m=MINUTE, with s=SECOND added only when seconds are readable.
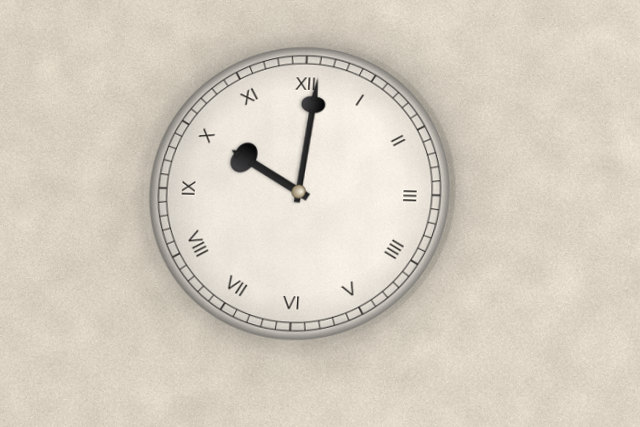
h=10 m=1
